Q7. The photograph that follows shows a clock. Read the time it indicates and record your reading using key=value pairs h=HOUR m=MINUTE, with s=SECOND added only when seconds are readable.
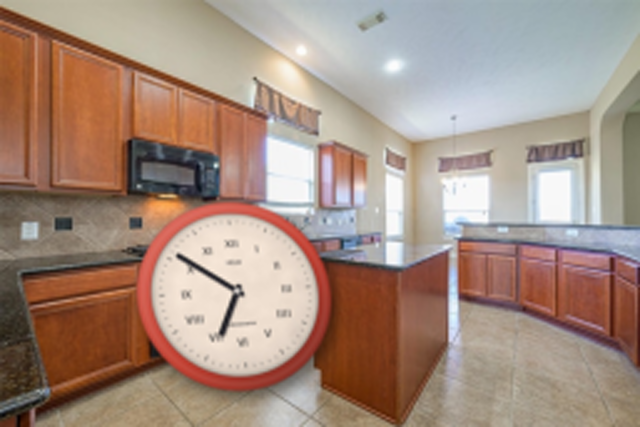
h=6 m=51
